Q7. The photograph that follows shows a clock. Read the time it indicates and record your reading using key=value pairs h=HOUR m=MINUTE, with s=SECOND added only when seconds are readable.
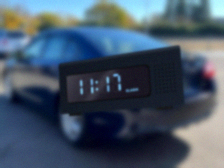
h=11 m=17
